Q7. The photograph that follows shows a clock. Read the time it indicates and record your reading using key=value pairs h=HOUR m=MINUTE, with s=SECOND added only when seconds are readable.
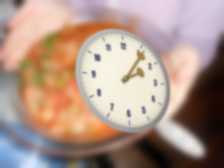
h=2 m=6
